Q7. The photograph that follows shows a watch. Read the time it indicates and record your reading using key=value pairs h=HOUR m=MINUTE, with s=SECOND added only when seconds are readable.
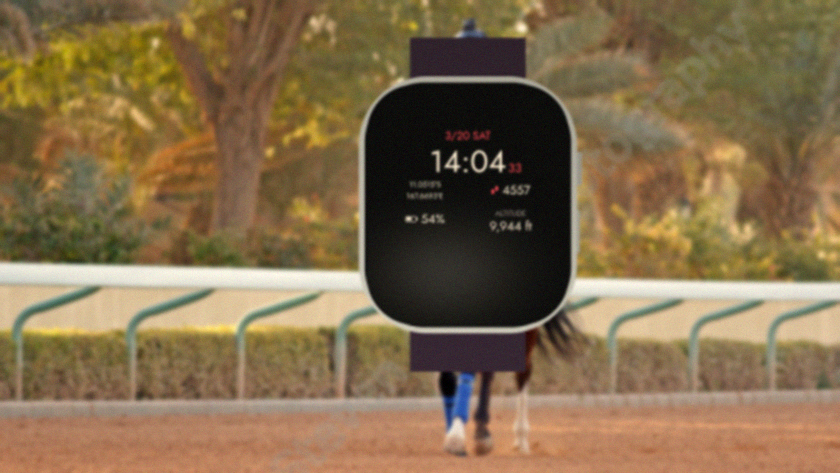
h=14 m=4
